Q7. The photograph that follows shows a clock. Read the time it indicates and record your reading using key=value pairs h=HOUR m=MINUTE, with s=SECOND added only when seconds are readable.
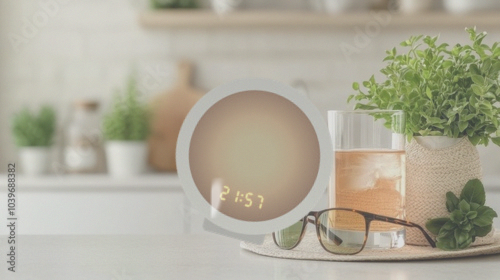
h=21 m=57
